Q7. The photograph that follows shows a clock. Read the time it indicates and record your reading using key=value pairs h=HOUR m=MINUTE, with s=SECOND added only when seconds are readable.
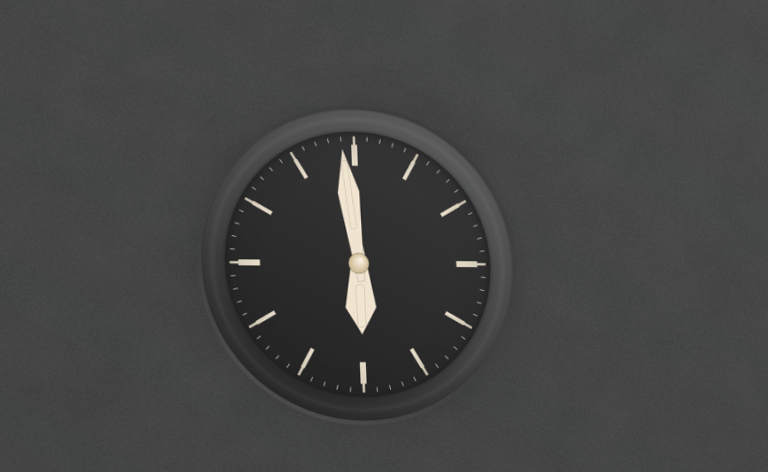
h=5 m=59
